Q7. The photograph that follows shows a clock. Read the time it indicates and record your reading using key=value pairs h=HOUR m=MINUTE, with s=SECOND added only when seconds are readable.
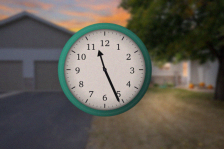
h=11 m=26
